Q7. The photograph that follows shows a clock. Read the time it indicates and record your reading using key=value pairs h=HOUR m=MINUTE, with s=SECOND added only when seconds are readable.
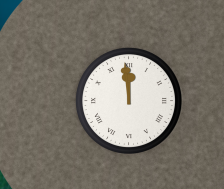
h=11 m=59
